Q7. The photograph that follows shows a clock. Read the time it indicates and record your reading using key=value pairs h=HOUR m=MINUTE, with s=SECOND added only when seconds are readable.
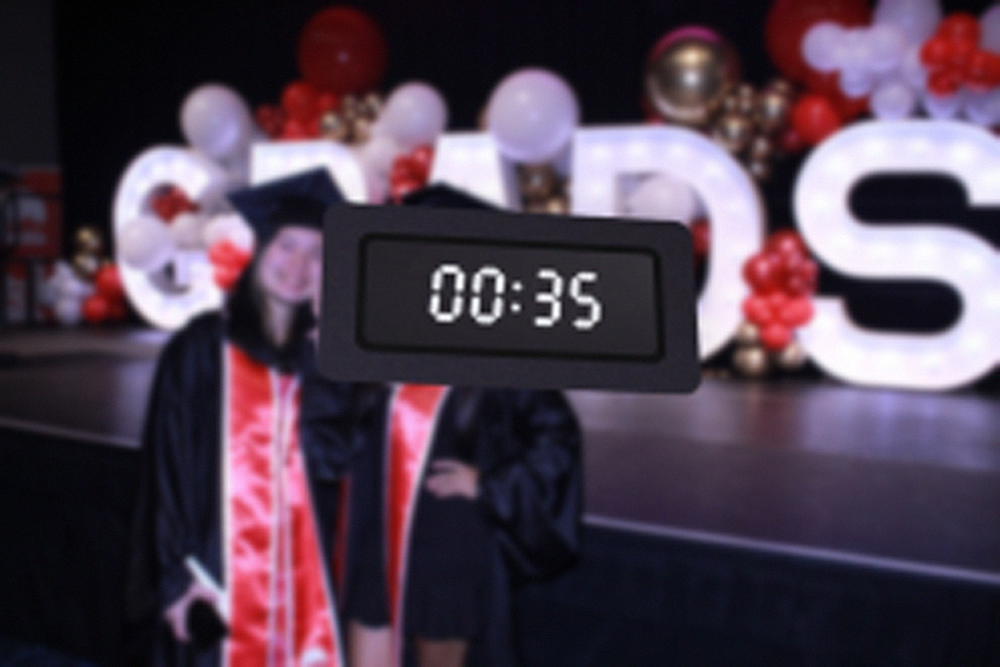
h=0 m=35
